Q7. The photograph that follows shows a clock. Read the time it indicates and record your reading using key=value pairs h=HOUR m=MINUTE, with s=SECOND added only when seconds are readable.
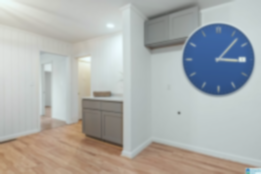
h=3 m=7
